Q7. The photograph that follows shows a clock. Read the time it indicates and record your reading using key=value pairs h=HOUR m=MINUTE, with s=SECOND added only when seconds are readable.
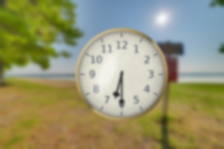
h=6 m=30
